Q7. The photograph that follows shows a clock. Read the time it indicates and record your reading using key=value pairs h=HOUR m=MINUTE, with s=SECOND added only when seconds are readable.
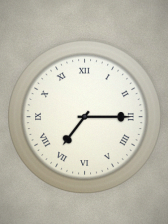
h=7 m=15
